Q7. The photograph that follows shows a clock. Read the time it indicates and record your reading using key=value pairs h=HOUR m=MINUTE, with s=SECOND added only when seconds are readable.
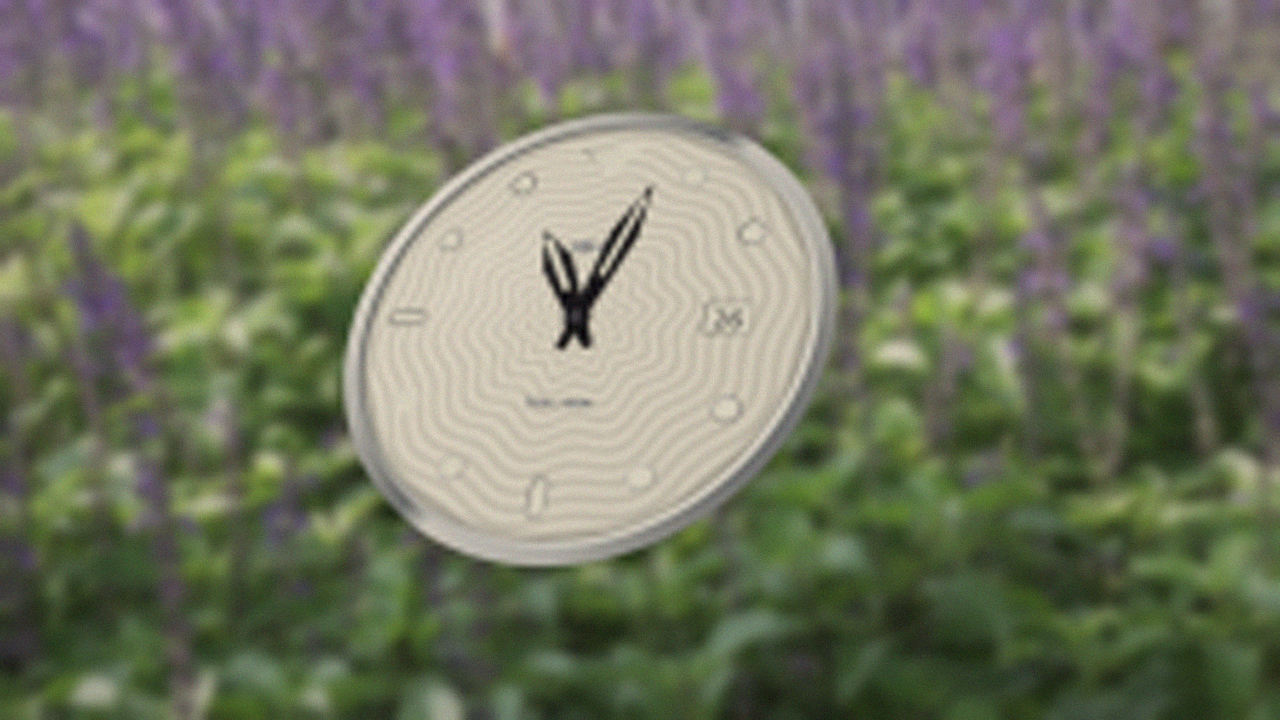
h=11 m=3
